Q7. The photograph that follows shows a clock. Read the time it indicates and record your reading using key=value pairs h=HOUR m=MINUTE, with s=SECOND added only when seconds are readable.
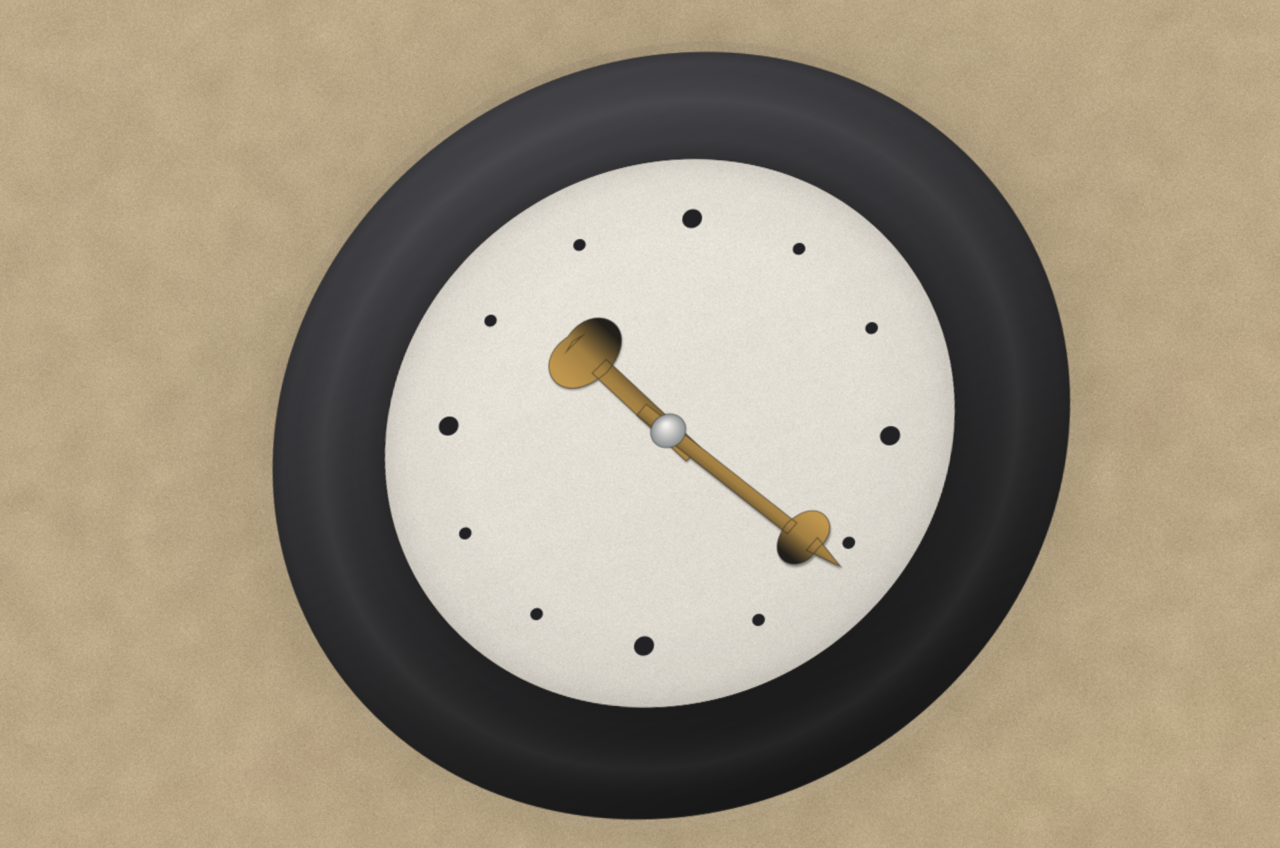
h=10 m=21
